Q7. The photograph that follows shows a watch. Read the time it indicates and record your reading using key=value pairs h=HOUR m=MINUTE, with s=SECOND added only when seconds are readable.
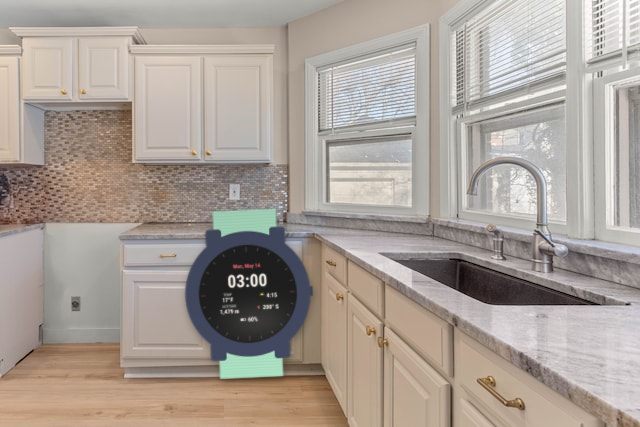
h=3 m=0
